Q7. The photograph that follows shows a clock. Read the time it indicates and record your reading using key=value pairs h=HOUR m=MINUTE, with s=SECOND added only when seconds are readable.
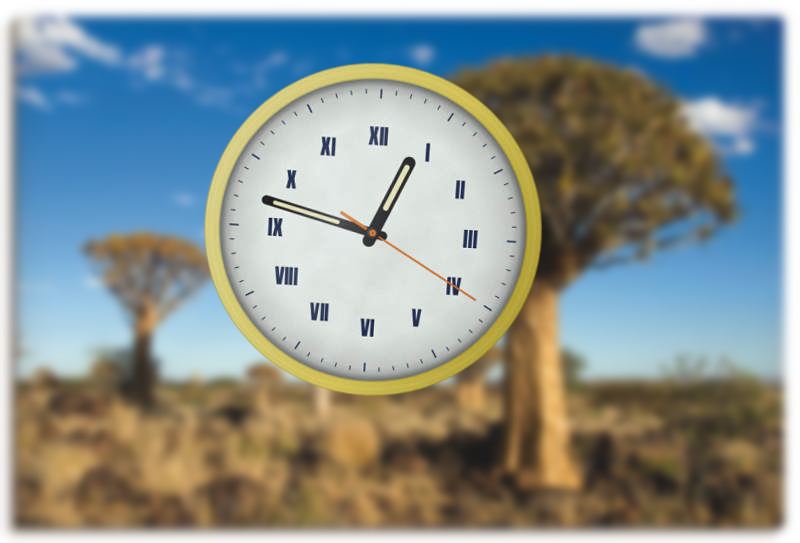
h=12 m=47 s=20
